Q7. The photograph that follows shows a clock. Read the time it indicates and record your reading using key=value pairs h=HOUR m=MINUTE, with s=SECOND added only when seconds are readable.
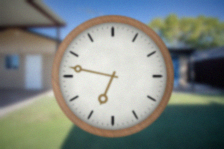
h=6 m=47
